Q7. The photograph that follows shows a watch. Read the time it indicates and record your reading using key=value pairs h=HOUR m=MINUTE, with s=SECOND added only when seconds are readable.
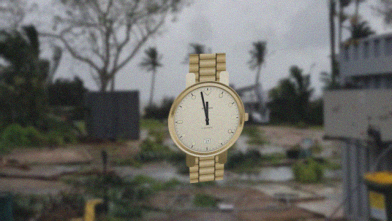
h=11 m=58
